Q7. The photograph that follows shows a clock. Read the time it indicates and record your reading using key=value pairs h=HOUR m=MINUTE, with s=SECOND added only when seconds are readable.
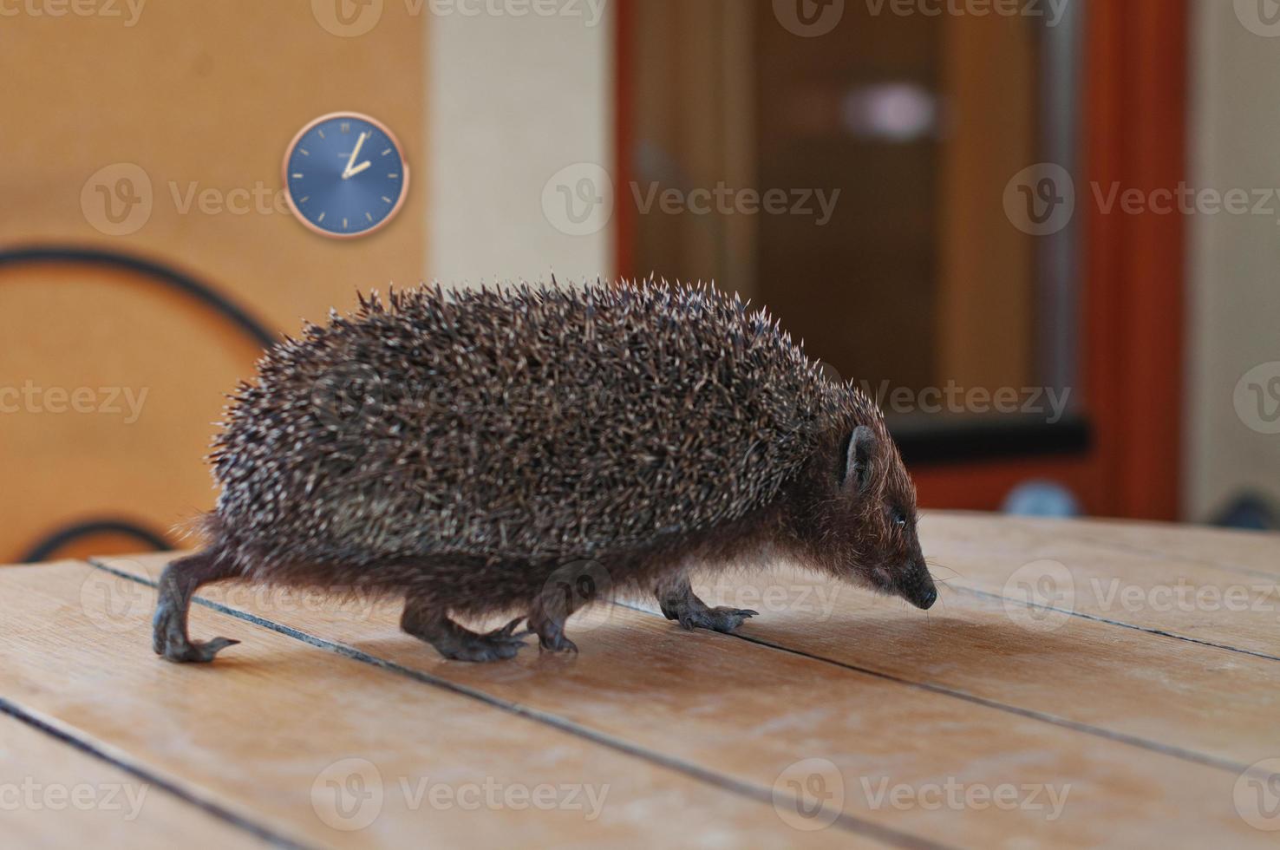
h=2 m=4
